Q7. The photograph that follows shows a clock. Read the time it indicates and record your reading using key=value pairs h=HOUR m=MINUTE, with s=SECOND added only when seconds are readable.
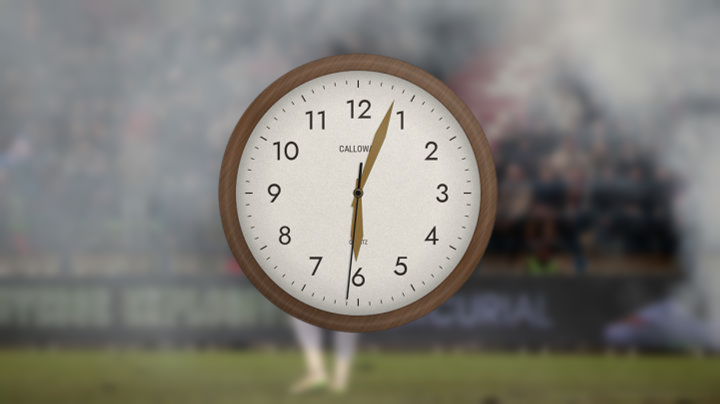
h=6 m=3 s=31
